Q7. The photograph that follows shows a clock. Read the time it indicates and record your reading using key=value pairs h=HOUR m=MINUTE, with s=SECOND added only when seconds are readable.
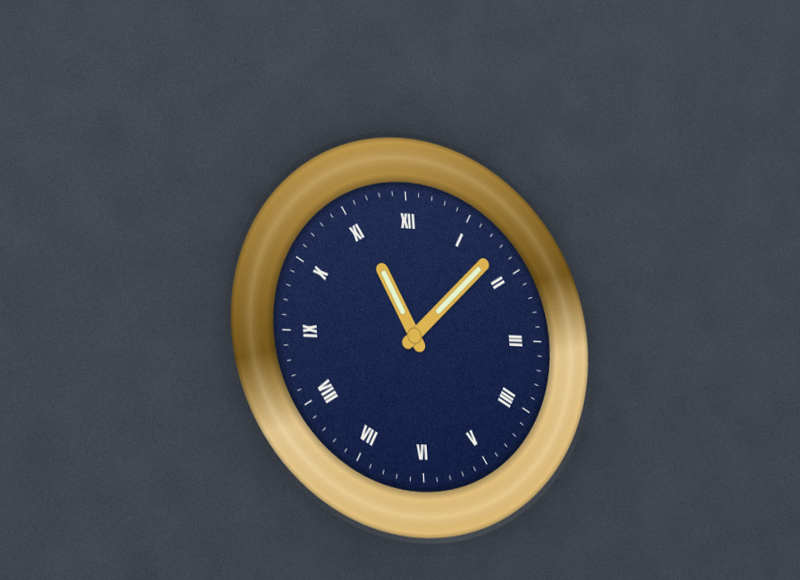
h=11 m=8
